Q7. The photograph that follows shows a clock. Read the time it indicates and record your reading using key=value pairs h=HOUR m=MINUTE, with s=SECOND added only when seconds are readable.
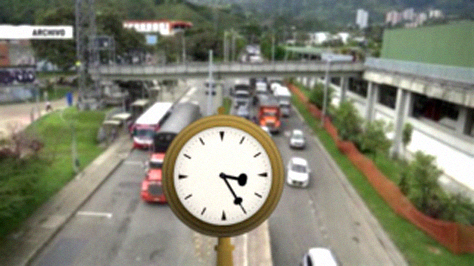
h=3 m=25
